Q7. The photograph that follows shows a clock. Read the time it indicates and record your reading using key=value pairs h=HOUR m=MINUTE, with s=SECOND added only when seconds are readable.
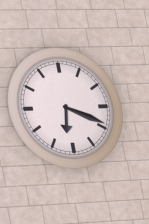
h=6 m=19
